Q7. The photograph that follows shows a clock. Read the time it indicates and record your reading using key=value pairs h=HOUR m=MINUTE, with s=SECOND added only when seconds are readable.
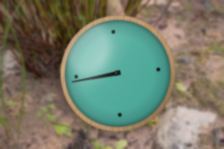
h=8 m=44
